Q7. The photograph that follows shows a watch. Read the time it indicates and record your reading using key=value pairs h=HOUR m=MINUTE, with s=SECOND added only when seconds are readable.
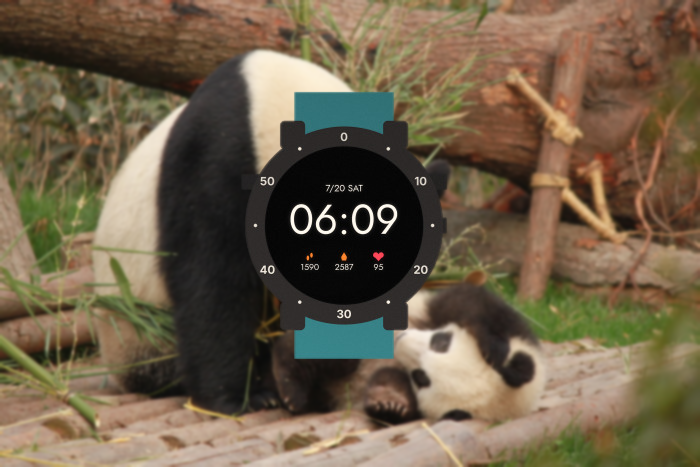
h=6 m=9
